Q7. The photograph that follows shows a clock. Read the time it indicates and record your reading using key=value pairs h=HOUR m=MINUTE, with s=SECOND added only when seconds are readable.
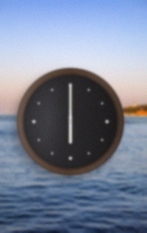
h=6 m=0
